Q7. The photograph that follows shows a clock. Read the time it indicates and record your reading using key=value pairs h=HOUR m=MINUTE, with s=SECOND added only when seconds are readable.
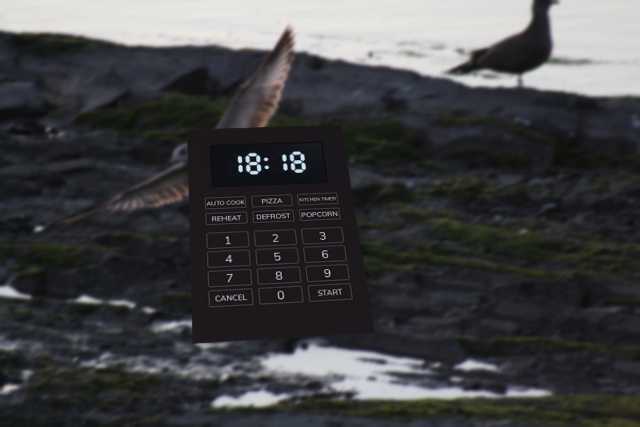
h=18 m=18
